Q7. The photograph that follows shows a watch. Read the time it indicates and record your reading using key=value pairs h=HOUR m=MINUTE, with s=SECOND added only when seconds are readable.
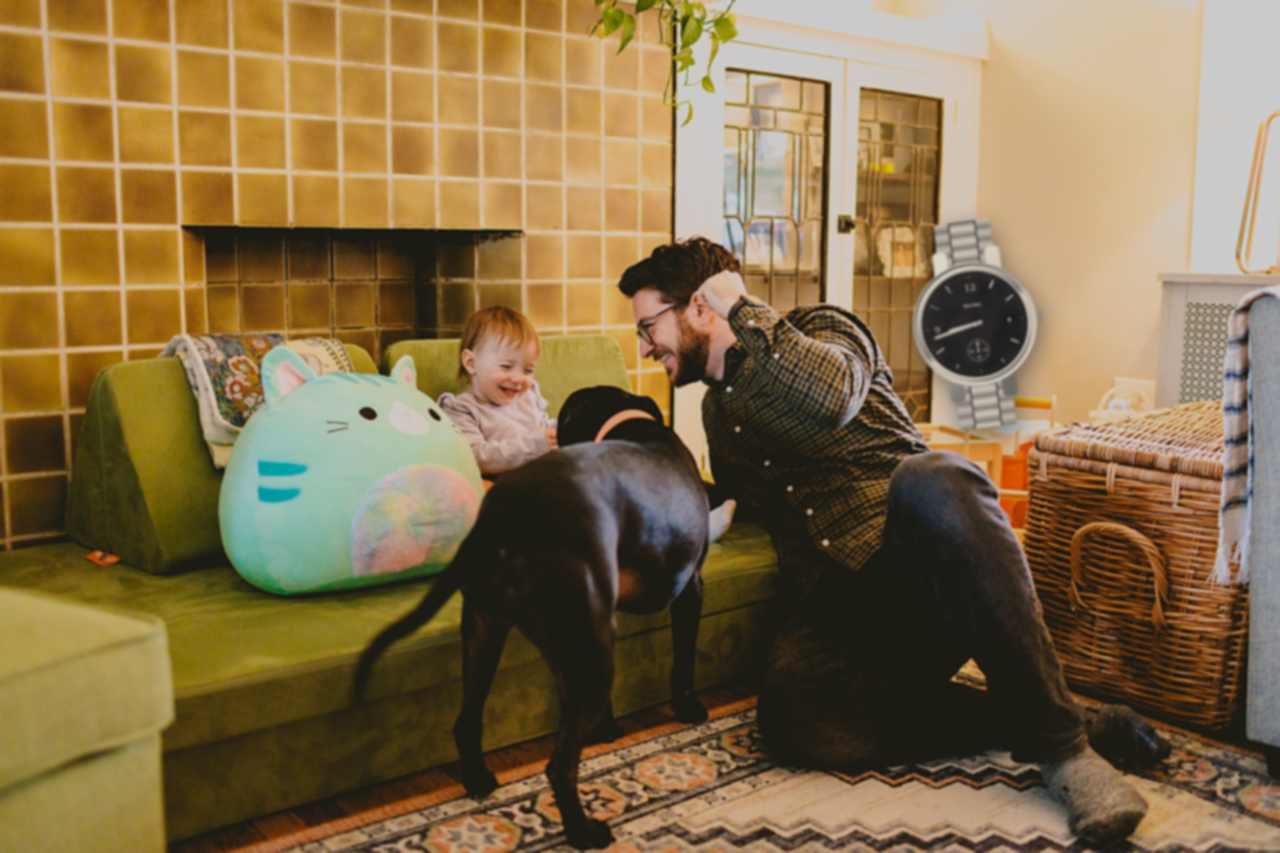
h=8 m=43
